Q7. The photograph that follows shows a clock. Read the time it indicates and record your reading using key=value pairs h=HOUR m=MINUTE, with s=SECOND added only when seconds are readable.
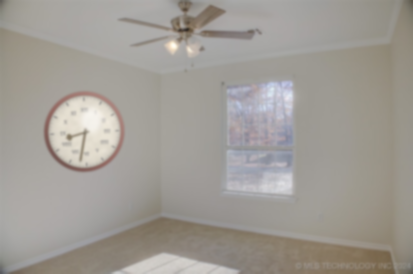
h=8 m=32
